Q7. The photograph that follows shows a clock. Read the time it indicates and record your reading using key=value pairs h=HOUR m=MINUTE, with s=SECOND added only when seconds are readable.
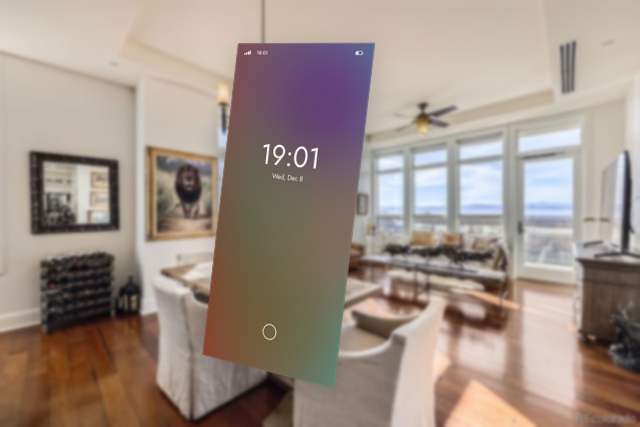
h=19 m=1
